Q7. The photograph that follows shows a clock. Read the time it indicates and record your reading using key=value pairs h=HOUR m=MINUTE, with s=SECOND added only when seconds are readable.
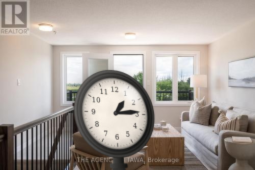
h=1 m=14
